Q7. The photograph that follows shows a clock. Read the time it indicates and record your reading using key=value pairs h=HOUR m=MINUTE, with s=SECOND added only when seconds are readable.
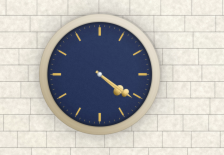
h=4 m=21
